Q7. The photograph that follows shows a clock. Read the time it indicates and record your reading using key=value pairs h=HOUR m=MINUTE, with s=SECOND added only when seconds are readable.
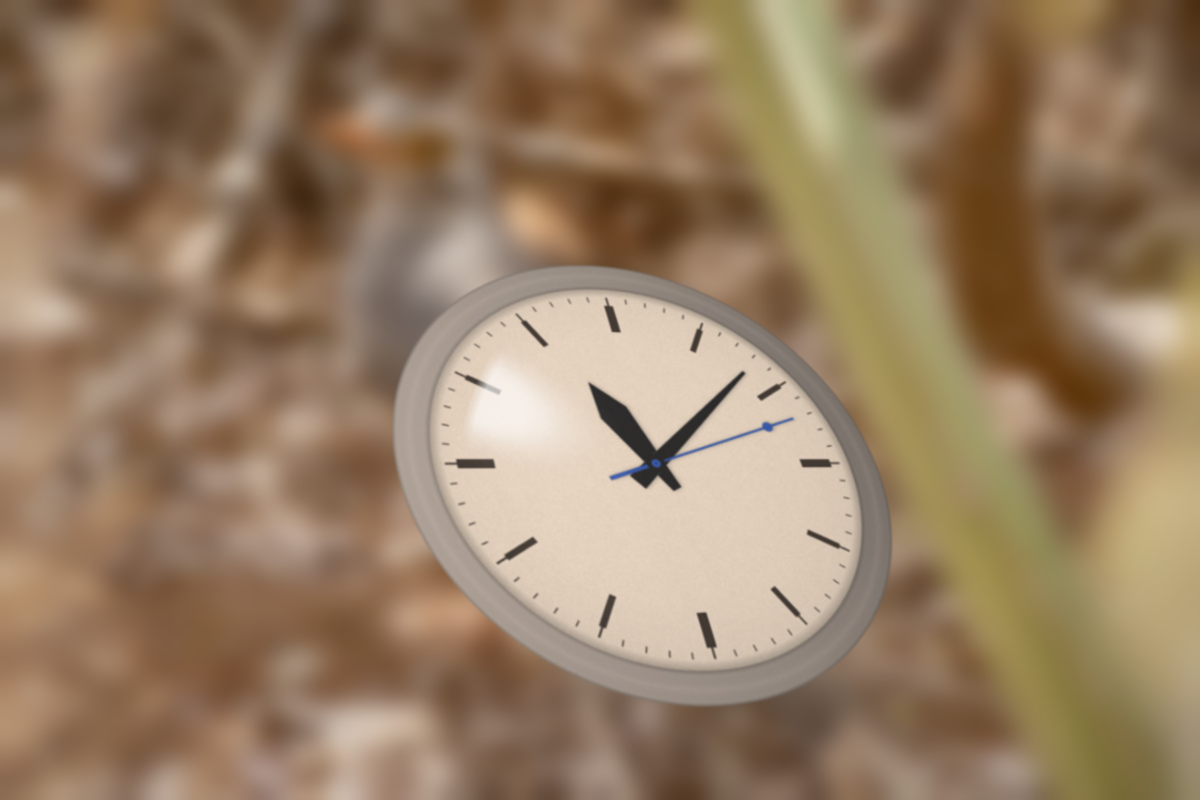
h=11 m=8 s=12
